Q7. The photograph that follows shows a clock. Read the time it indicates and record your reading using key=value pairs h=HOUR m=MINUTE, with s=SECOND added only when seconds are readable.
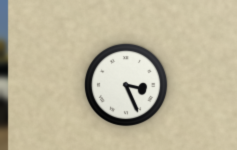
h=3 m=26
